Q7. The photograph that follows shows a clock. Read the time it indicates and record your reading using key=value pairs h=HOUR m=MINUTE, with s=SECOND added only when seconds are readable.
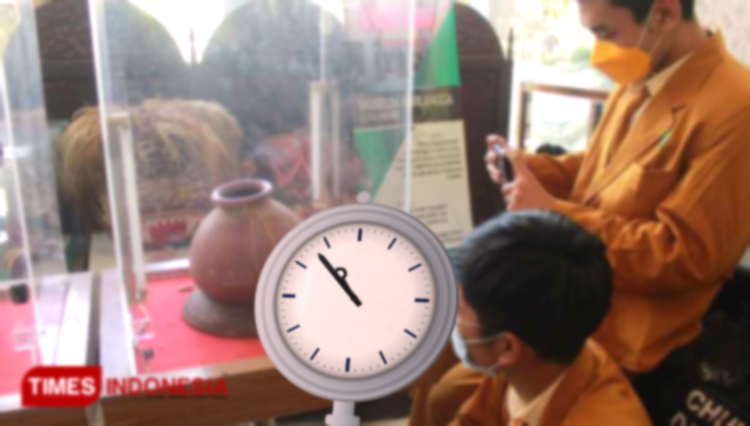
h=10 m=53
